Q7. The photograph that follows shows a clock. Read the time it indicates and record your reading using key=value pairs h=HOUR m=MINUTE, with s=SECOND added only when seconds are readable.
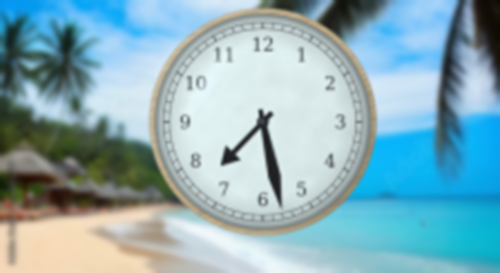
h=7 m=28
